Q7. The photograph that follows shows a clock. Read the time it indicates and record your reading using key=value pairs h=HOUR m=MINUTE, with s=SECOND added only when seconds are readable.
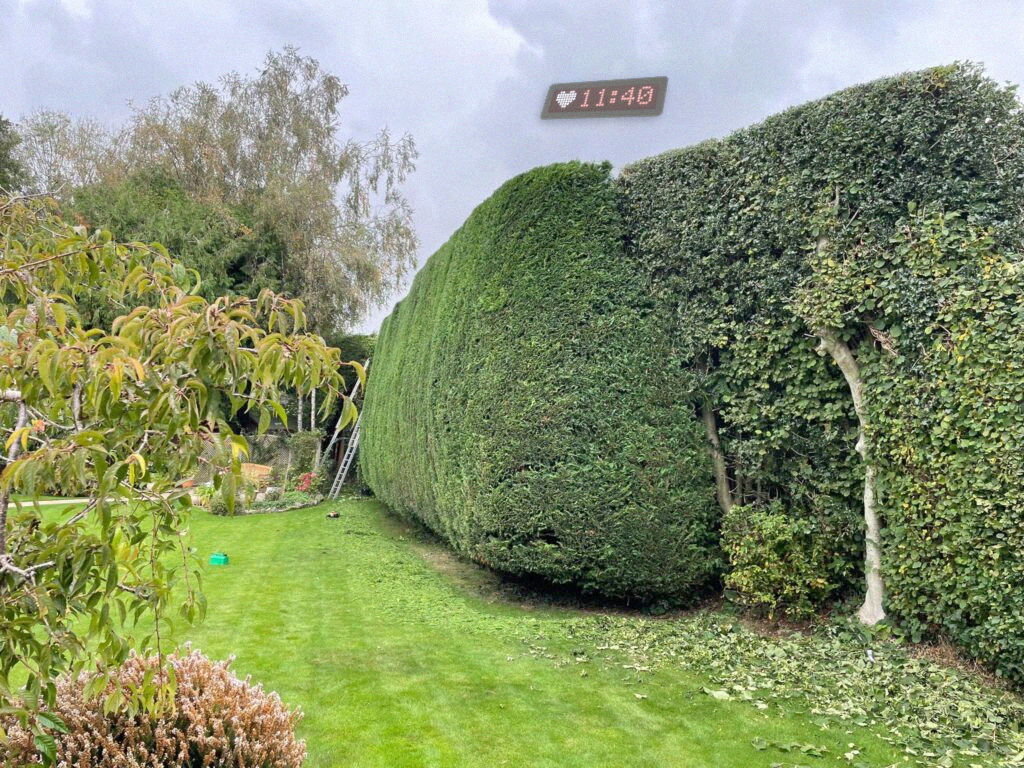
h=11 m=40
